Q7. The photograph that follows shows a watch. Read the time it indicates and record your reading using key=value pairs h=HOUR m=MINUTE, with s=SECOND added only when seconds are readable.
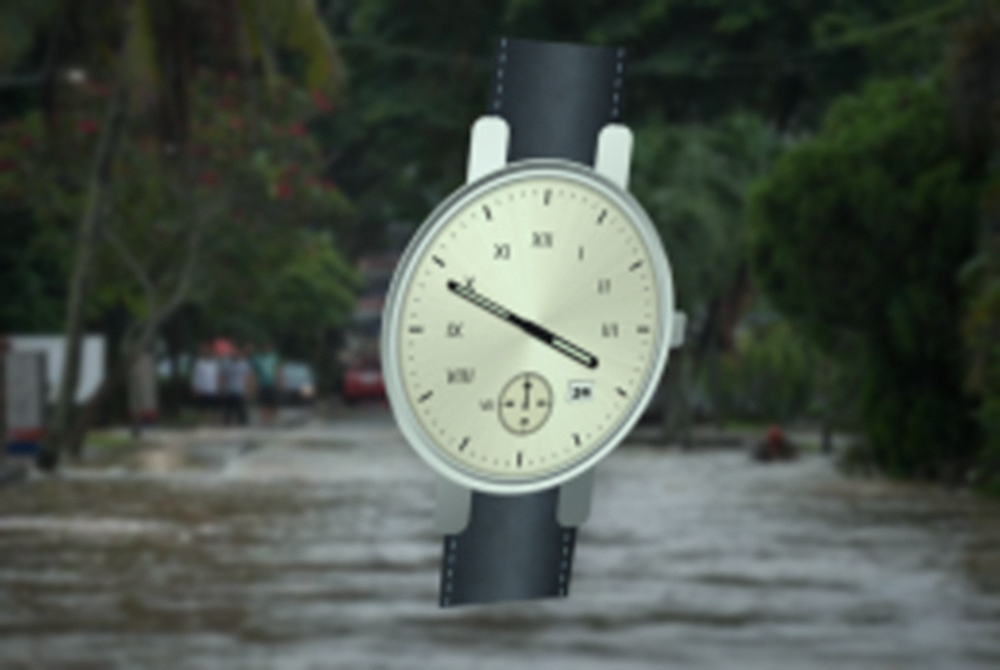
h=3 m=49
